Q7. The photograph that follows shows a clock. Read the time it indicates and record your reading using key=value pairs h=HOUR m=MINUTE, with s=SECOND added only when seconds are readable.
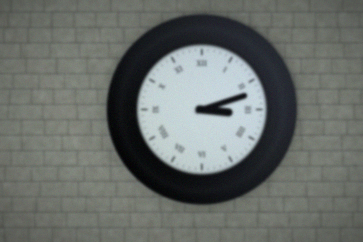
h=3 m=12
